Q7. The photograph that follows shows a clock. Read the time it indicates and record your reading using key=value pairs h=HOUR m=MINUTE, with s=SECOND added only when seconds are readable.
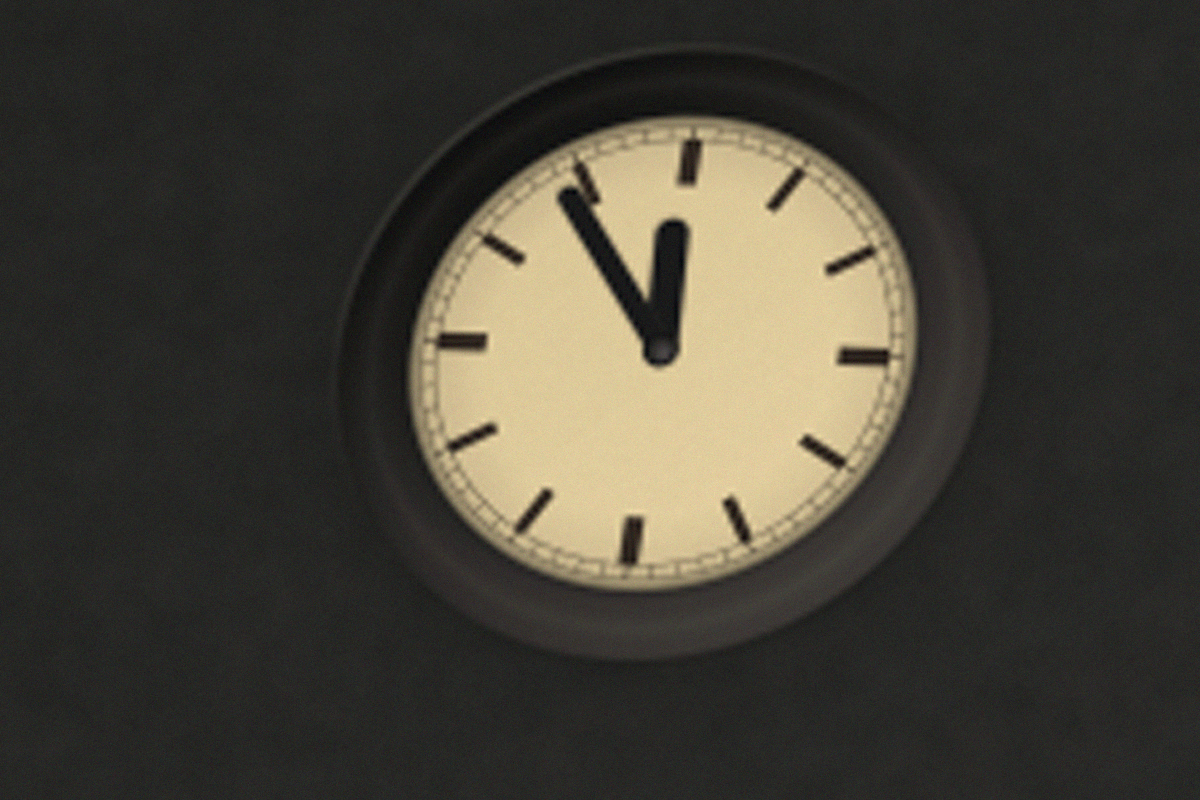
h=11 m=54
